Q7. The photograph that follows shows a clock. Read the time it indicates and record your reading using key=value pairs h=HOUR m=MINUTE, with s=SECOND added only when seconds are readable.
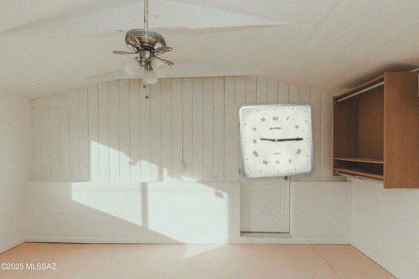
h=9 m=15
